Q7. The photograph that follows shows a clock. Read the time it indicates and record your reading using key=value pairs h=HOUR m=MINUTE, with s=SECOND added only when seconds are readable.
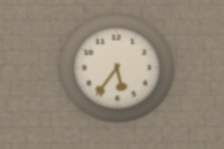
h=5 m=36
